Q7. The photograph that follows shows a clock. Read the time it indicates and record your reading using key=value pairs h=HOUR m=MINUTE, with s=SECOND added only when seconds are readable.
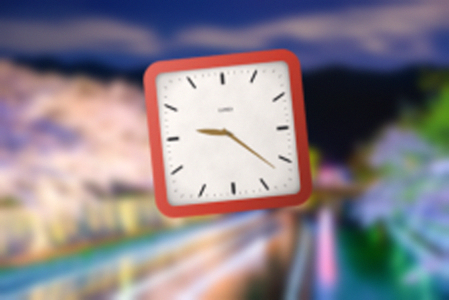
h=9 m=22
